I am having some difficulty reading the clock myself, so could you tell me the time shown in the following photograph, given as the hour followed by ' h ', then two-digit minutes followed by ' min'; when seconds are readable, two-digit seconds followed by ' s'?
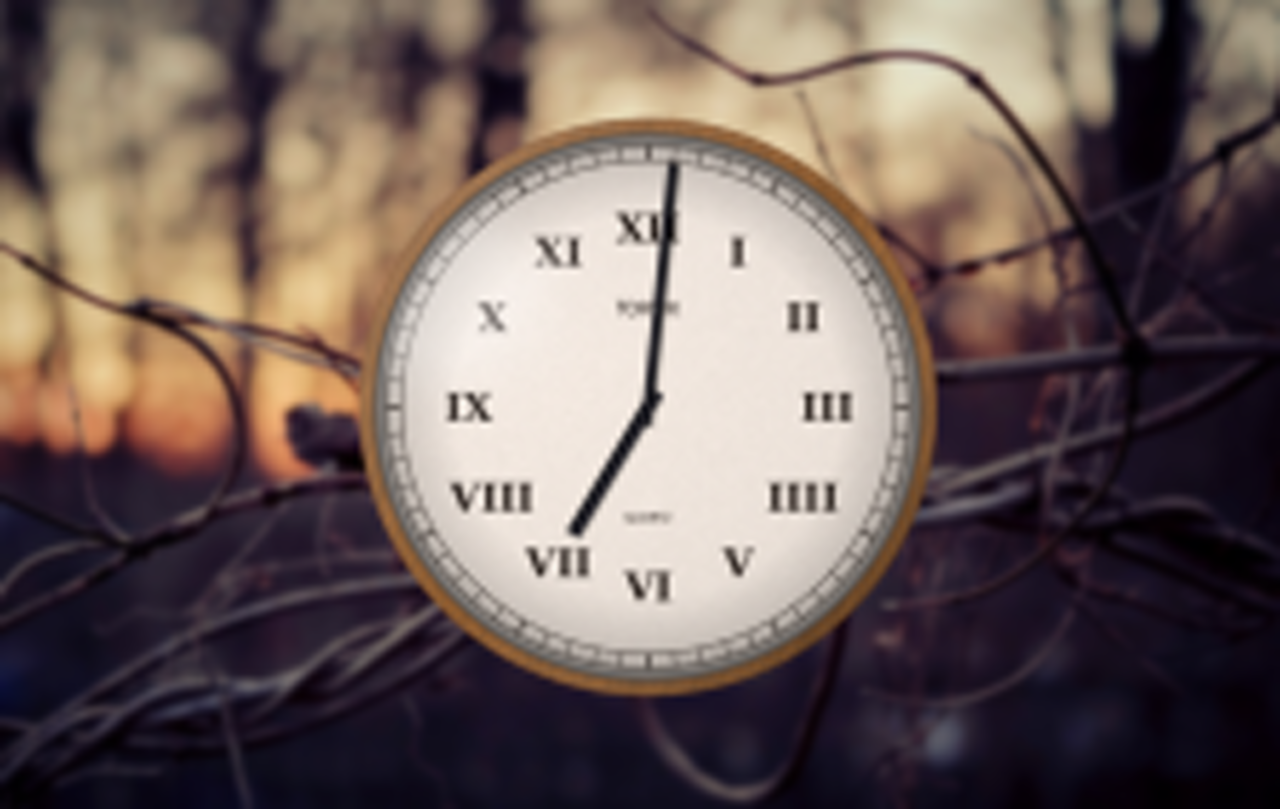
7 h 01 min
